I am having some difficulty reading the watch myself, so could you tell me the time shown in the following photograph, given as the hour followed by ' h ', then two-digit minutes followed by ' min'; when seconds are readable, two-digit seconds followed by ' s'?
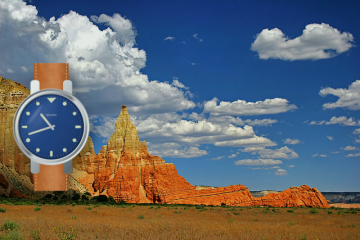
10 h 42 min
